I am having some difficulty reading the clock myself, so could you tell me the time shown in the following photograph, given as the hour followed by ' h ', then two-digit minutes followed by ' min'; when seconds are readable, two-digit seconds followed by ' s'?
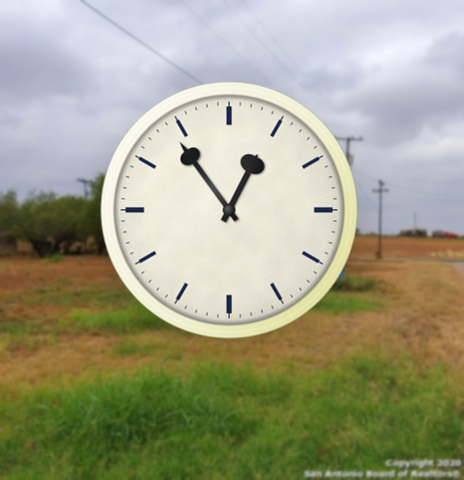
12 h 54 min
